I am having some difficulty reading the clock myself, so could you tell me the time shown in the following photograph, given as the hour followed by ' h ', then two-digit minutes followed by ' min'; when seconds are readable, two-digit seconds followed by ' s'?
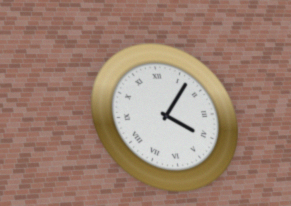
4 h 07 min
